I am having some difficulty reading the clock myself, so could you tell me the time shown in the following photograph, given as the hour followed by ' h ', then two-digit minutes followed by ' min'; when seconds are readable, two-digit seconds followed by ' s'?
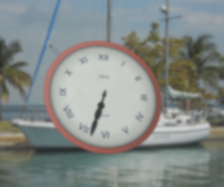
6 h 33 min
